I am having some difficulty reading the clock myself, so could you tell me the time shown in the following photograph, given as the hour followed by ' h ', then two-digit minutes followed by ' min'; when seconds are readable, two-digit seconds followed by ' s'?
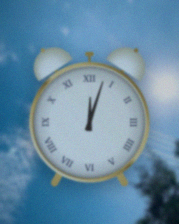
12 h 03 min
